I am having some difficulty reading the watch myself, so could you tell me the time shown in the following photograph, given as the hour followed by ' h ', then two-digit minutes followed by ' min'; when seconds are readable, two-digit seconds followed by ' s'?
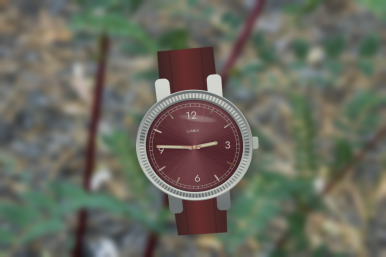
2 h 46 min
